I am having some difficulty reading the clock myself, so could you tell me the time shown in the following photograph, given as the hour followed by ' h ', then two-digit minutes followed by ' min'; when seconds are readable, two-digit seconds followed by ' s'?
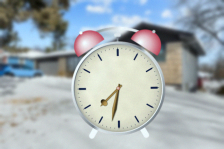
7 h 32 min
